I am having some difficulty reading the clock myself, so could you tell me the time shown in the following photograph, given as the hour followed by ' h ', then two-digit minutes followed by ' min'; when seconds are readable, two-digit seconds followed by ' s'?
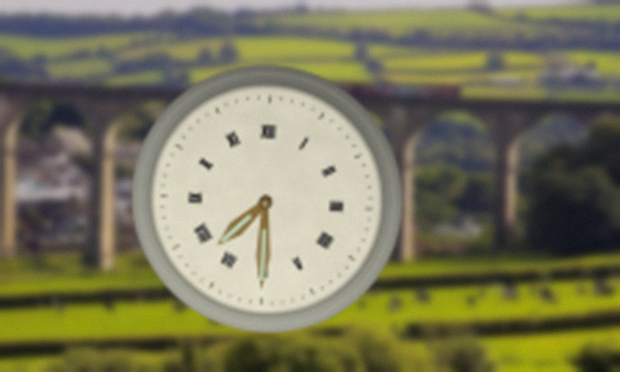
7 h 30 min
